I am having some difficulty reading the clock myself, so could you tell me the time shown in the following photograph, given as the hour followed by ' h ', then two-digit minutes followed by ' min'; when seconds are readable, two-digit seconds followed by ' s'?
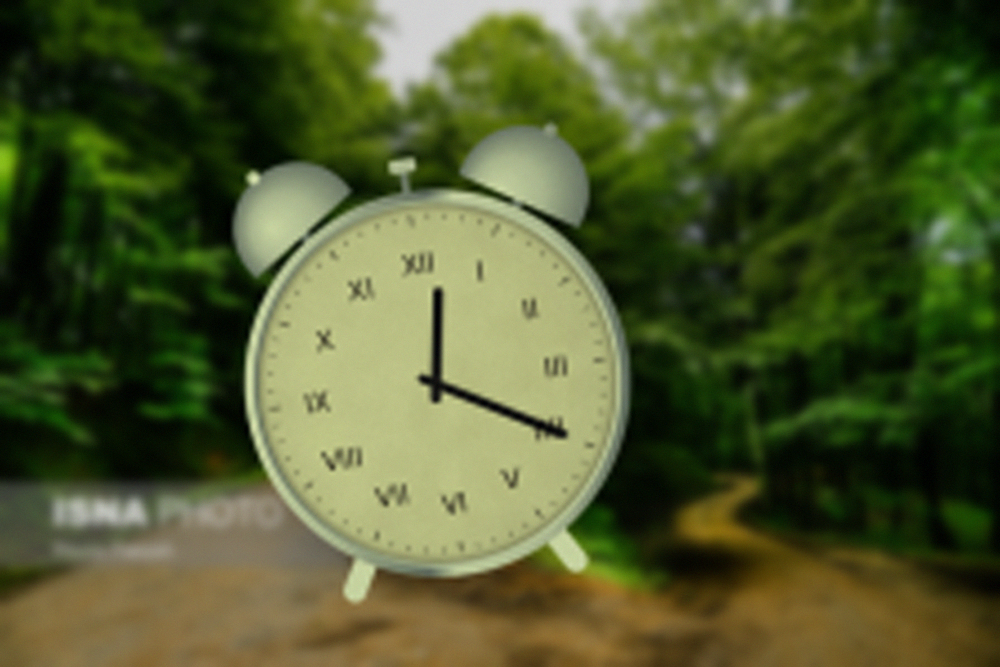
12 h 20 min
